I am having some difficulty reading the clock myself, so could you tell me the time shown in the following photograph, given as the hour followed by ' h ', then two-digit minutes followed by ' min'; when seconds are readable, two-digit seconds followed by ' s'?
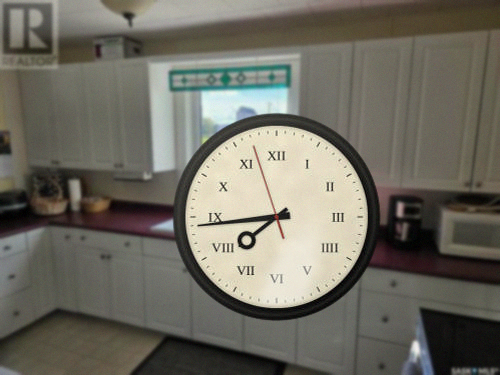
7 h 43 min 57 s
